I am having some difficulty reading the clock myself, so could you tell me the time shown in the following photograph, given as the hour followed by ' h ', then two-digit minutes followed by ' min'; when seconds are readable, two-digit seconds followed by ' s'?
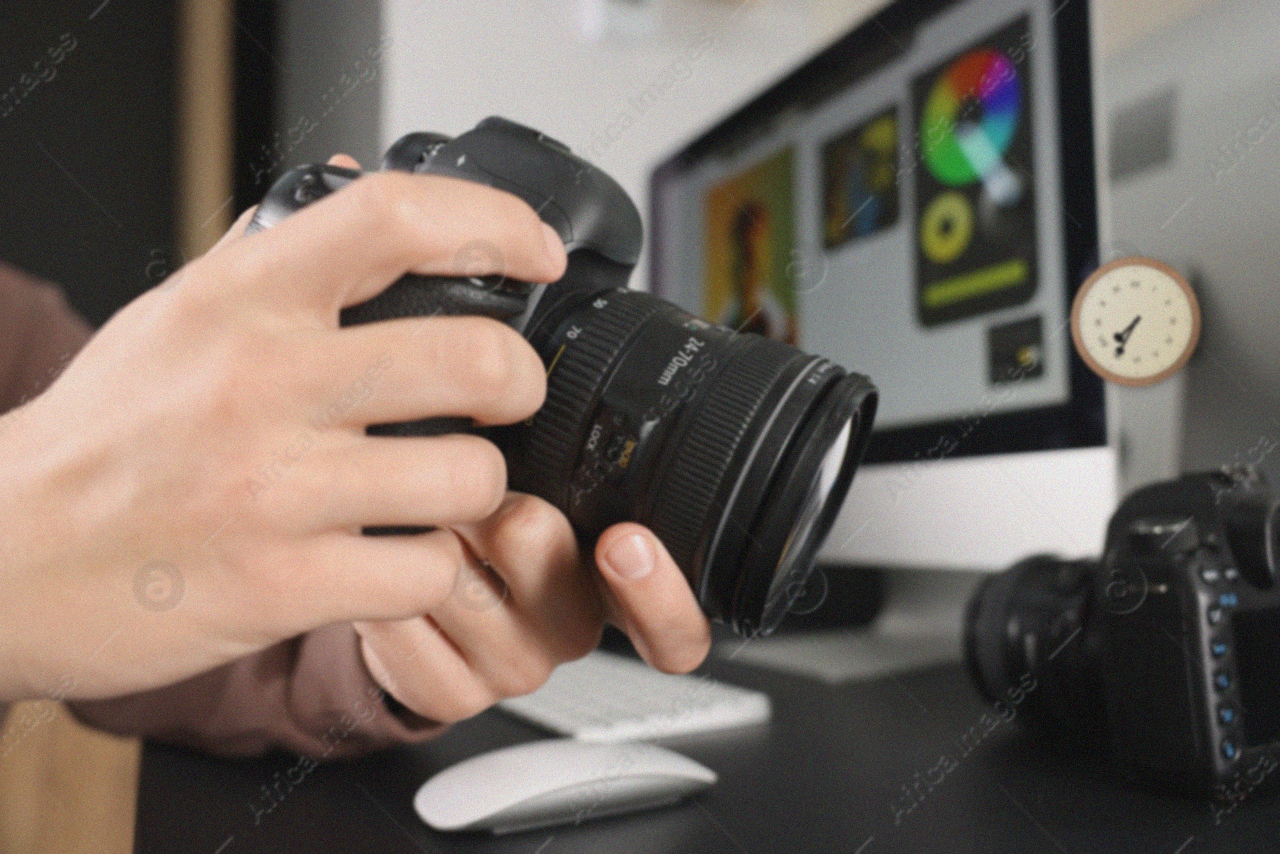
7 h 35 min
